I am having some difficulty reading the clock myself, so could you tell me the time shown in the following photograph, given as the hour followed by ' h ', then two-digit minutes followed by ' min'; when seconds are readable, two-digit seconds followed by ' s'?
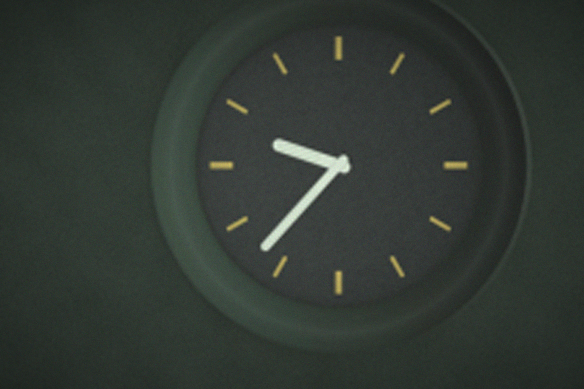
9 h 37 min
